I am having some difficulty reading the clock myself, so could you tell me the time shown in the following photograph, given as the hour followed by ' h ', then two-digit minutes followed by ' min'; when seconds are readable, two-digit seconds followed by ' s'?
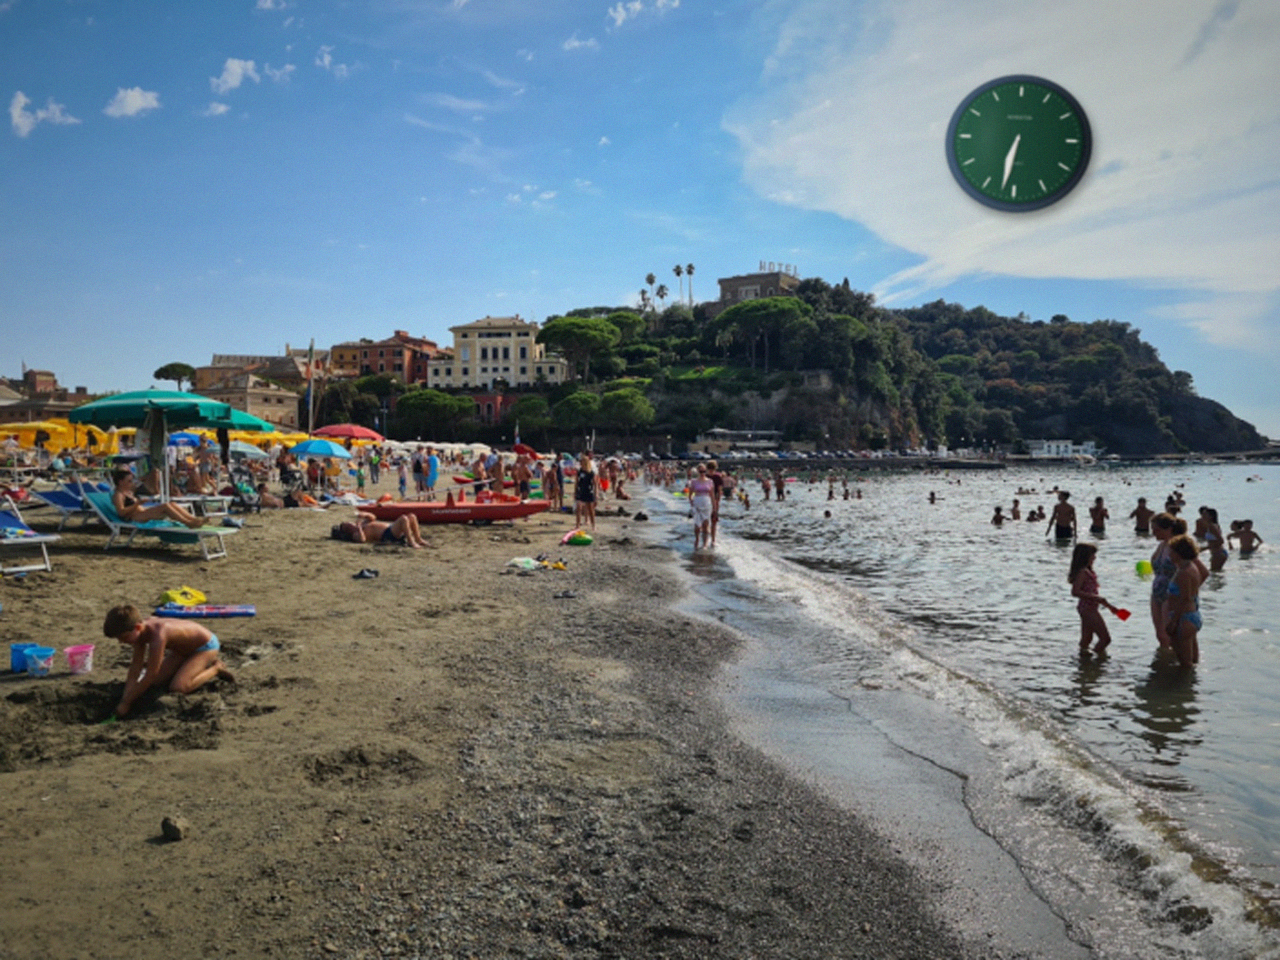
6 h 32 min
